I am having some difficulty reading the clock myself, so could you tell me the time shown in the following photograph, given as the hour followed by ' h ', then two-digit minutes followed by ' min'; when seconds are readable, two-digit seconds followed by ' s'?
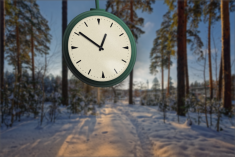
12 h 51 min
